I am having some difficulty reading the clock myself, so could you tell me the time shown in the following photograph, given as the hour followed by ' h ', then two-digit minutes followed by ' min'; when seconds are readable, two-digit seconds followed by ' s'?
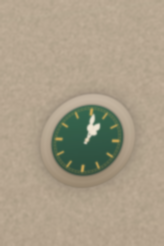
1 h 01 min
